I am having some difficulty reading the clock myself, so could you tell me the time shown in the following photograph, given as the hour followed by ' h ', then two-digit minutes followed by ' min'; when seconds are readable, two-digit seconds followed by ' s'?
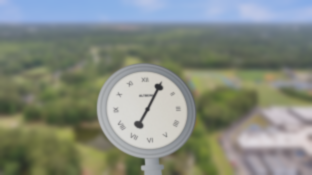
7 h 05 min
